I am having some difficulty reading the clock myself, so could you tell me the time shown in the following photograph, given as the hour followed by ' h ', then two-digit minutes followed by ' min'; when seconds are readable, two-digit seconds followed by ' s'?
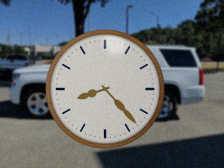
8 h 23 min
